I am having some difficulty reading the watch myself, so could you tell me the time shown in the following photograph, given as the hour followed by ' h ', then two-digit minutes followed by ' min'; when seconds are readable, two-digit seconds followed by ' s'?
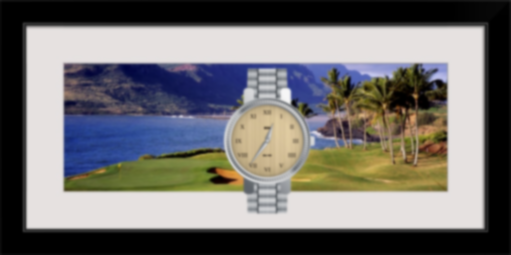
12 h 36 min
